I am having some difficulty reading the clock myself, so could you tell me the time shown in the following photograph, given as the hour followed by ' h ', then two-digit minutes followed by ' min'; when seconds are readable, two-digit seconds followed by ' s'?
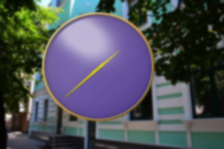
1 h 38 min
